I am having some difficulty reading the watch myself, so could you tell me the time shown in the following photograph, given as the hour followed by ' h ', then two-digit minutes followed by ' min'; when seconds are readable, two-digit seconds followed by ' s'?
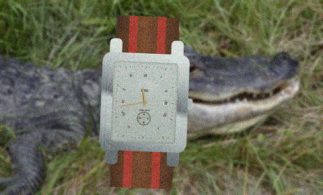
11 h 43 min
